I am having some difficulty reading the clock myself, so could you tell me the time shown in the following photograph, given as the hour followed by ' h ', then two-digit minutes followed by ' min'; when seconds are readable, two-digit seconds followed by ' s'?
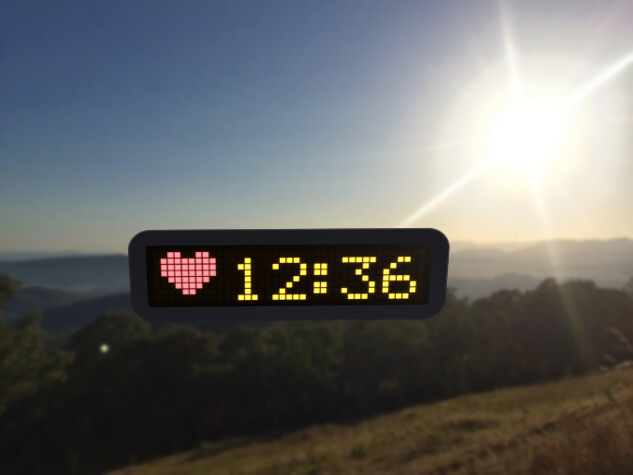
12 h 36 min
